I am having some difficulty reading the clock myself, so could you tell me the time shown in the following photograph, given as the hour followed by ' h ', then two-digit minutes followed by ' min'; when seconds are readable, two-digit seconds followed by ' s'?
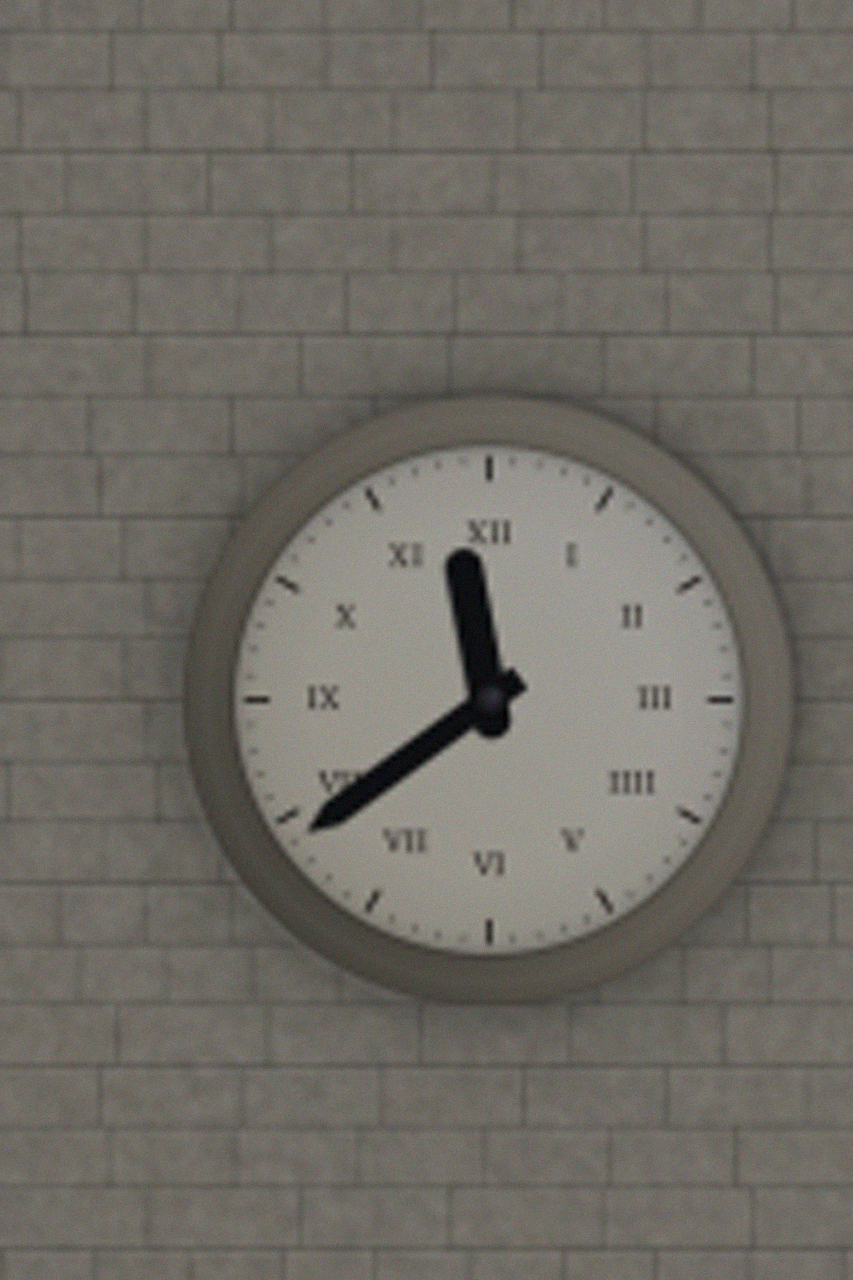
11 h 39 min
